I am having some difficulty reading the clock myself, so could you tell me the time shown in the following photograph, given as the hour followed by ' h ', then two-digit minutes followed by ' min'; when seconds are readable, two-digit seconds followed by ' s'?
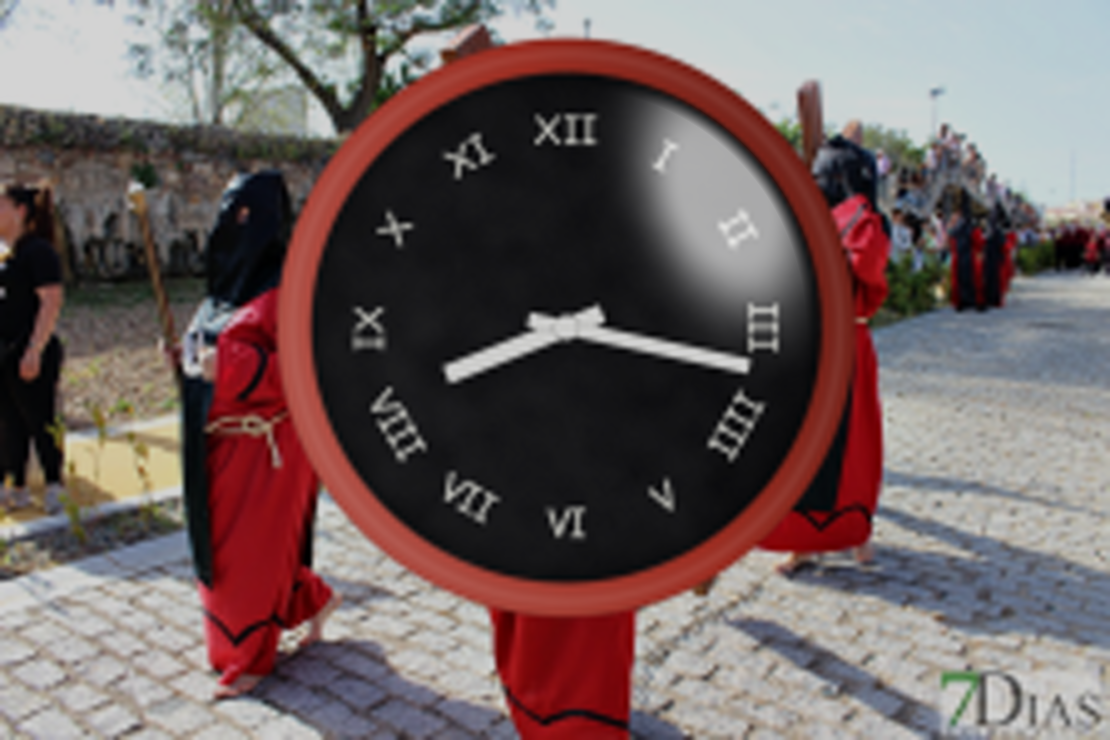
8 h 17 min
